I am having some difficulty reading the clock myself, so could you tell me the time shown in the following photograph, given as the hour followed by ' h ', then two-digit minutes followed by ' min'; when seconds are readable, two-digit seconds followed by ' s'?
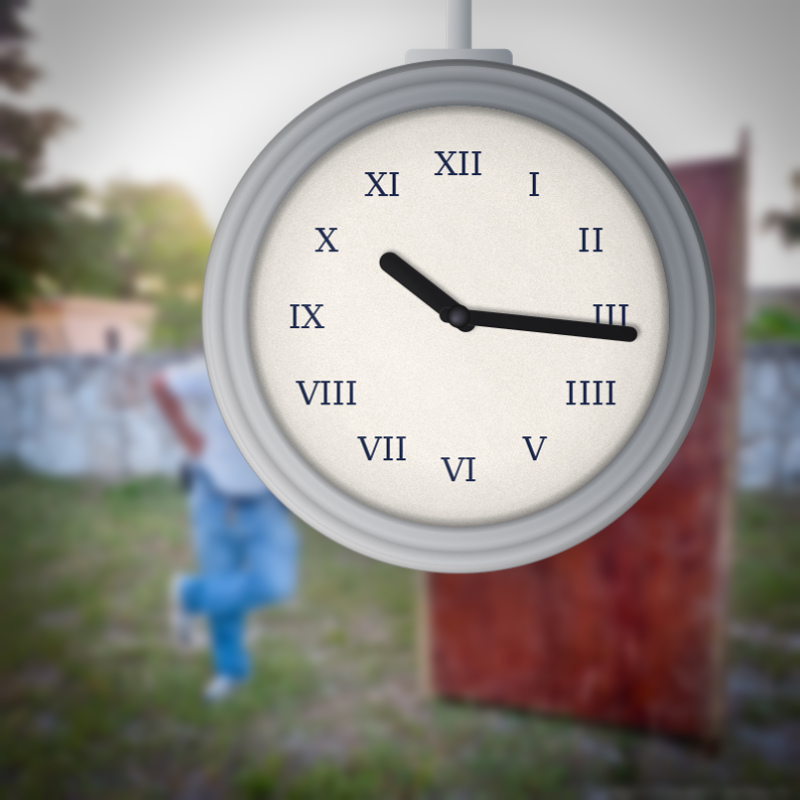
10 h 16 min
